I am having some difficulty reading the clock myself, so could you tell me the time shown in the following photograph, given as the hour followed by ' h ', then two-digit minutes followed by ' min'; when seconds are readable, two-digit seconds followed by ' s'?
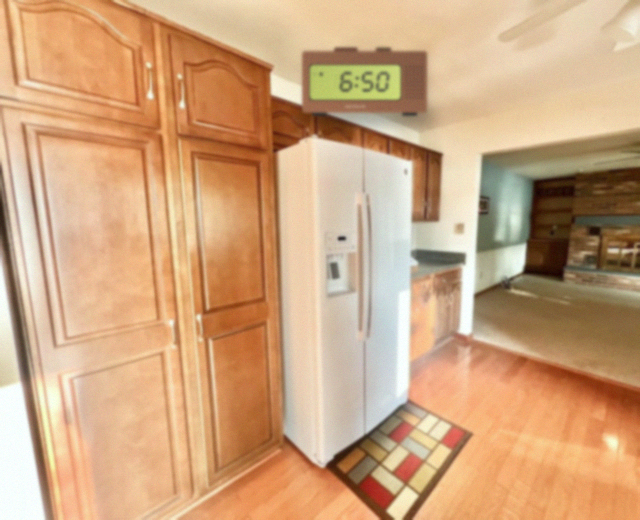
6 h 50 min
